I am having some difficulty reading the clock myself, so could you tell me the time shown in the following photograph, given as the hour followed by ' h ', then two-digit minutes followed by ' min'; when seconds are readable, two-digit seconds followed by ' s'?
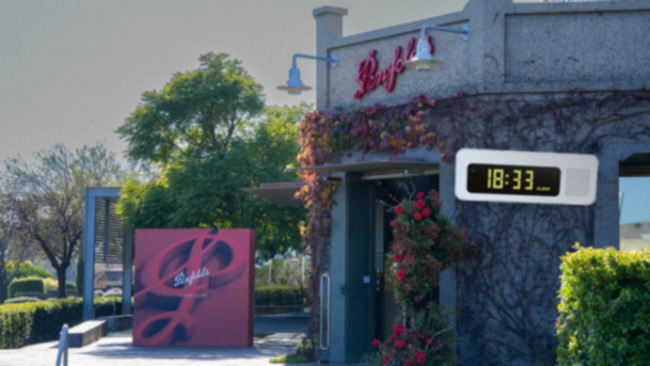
18 h 33 min
